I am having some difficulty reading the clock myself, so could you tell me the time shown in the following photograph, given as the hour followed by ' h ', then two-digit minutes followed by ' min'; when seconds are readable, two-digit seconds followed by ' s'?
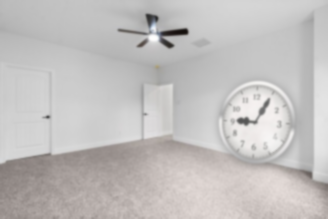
9 h 05 min
